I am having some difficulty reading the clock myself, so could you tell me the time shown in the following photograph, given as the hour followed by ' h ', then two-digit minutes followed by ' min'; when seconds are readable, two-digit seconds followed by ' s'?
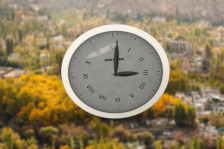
3 h 01 min
